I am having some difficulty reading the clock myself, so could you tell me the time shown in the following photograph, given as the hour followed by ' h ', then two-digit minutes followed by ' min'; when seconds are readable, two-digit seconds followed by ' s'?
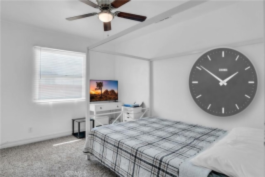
1 h 51 min
